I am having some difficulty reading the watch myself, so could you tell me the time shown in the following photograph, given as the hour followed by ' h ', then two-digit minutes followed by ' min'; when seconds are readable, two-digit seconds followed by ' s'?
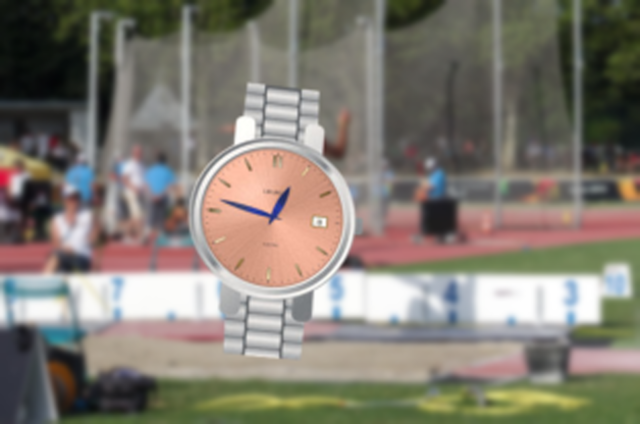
12 h 47 min
